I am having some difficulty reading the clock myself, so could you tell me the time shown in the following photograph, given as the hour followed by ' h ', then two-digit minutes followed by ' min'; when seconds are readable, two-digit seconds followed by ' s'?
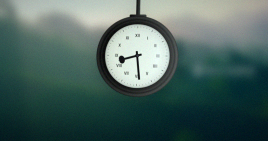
8 h 29 min
